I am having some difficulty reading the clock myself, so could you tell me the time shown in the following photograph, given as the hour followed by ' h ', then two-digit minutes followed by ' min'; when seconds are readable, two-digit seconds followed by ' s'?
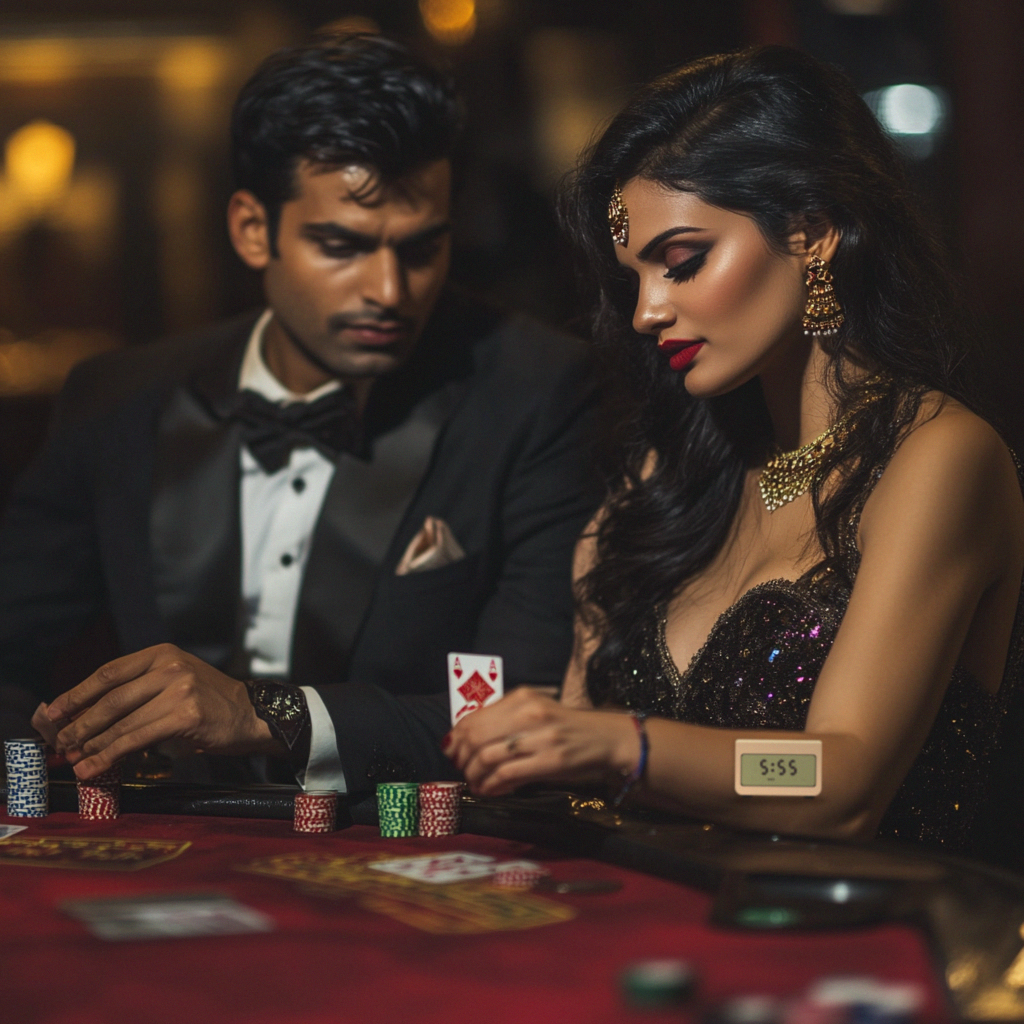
5 h 55 min
